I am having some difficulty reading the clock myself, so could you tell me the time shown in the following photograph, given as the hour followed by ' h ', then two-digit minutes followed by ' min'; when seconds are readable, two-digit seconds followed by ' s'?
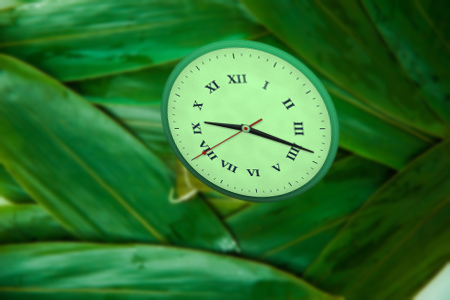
9 h 18 min 40 s
